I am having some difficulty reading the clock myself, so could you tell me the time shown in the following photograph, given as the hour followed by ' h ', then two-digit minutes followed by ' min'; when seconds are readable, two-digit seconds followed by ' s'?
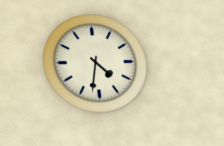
4 h 32 min
